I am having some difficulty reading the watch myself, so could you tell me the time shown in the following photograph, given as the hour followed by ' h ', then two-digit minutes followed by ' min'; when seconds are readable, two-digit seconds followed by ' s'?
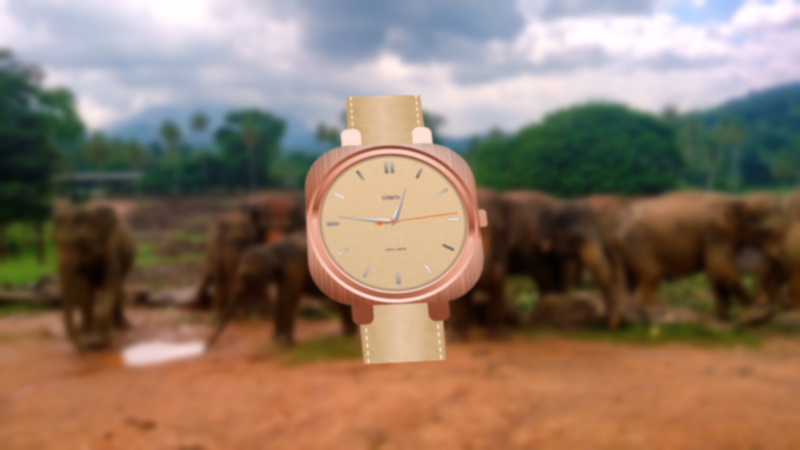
12 h 46 min 14 s
